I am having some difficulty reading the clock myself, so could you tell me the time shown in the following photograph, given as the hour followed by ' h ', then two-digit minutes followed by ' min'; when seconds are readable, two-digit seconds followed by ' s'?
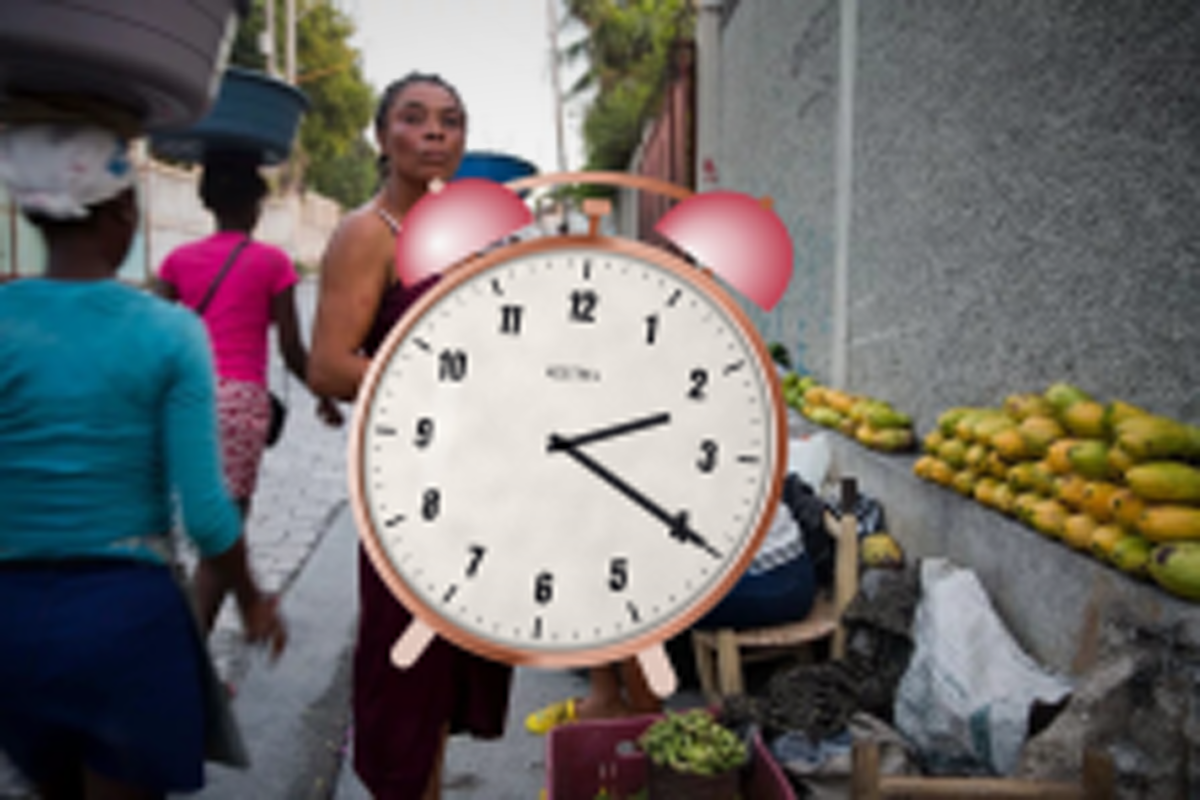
2 h 20 min
